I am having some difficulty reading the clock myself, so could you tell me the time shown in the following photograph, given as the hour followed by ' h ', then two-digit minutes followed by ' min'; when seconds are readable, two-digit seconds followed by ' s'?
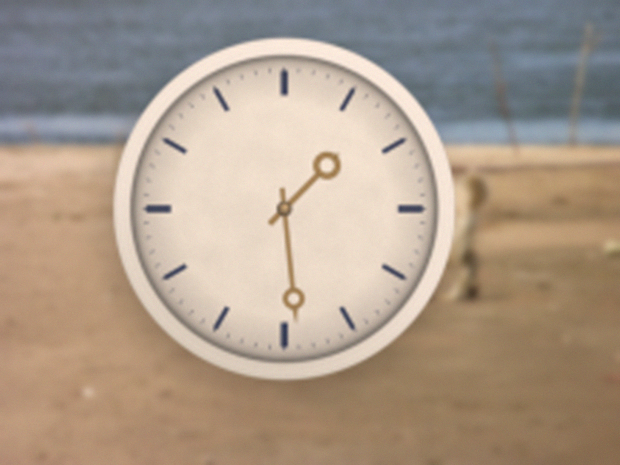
1 h 29 min
